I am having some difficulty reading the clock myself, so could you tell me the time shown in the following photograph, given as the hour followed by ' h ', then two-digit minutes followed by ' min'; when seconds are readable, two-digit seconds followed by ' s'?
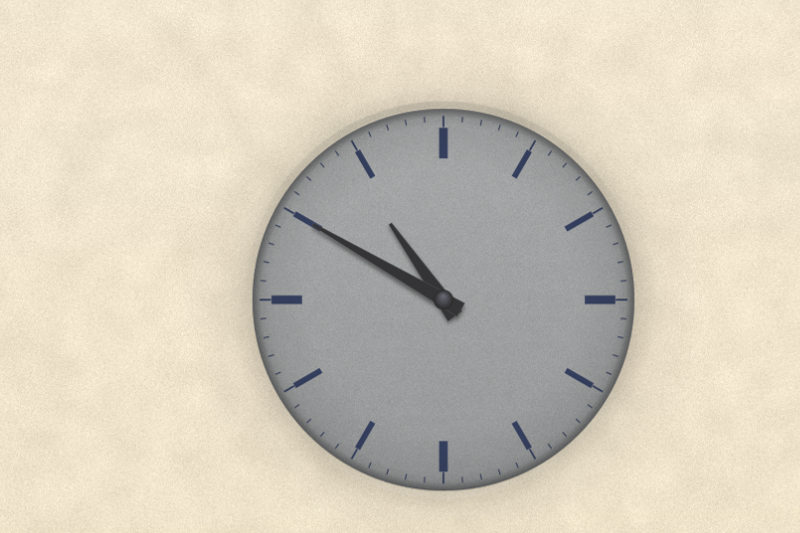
10 h 50 min
